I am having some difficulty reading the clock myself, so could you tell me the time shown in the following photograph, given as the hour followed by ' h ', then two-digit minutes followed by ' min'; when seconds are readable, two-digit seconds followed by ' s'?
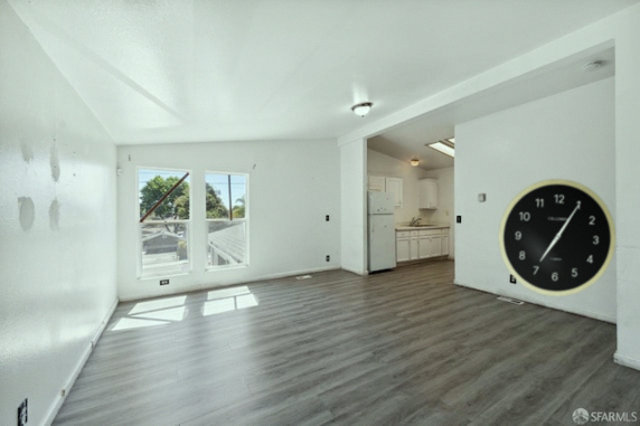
7 h 05 min
